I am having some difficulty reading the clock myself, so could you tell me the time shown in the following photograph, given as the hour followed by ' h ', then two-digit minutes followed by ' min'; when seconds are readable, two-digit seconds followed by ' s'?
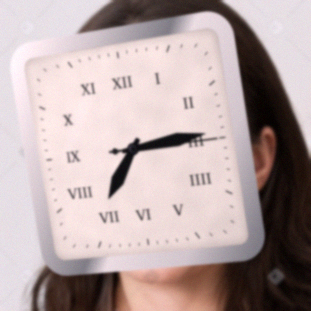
7 h 14 min 15 s
